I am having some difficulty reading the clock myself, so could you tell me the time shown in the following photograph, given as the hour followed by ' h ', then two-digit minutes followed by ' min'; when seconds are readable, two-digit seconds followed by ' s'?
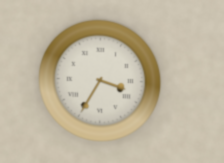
3 h 35 min
